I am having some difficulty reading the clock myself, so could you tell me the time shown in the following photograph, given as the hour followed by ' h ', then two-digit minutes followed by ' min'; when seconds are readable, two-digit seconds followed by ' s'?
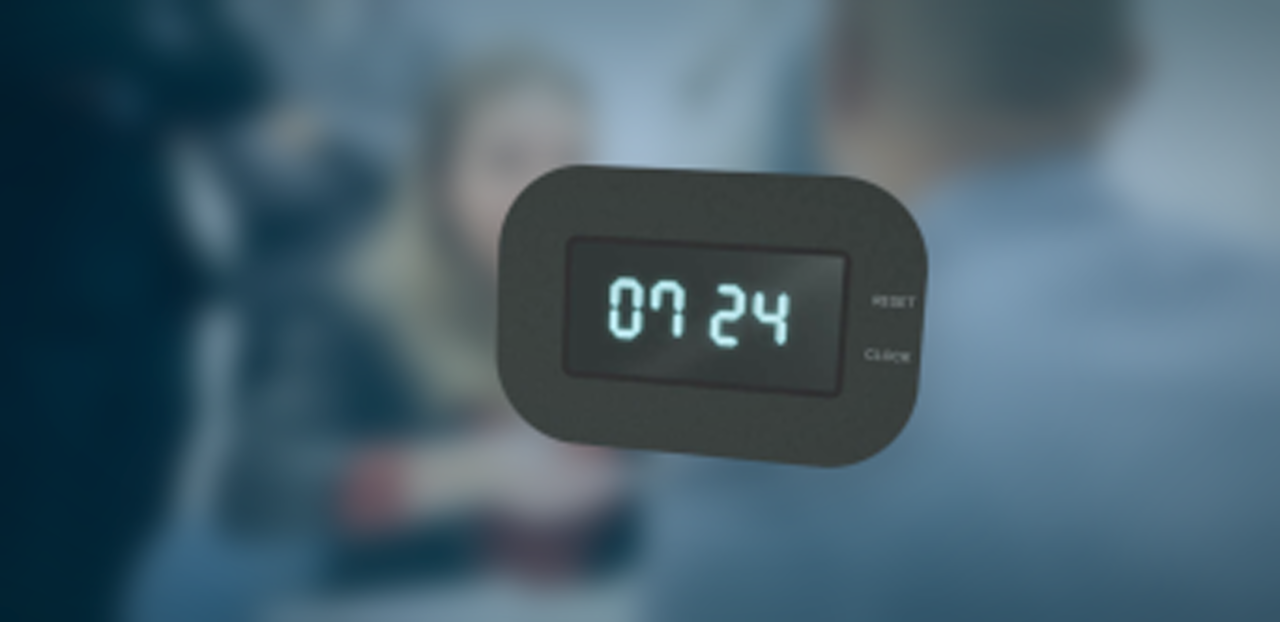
7 h 24 min
